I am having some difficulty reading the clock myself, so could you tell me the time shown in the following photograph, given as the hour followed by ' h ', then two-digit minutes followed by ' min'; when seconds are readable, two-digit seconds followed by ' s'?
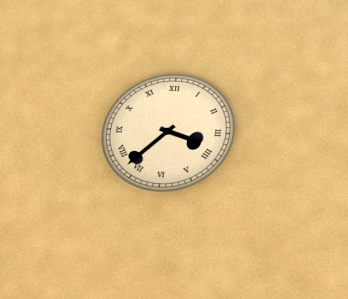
3 h 37 min
